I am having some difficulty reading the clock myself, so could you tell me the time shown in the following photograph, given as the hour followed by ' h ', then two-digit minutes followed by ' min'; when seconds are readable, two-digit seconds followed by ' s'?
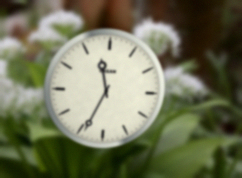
11 h 34 min
